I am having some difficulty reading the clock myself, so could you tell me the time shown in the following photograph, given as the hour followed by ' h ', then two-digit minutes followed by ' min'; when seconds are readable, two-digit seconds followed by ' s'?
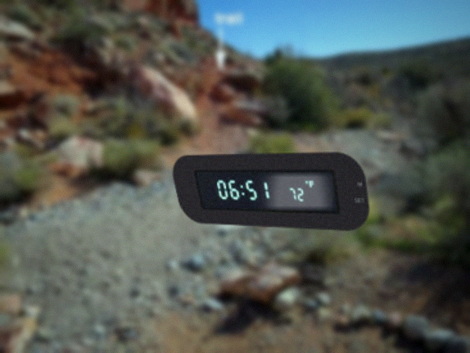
6 h 51 min
